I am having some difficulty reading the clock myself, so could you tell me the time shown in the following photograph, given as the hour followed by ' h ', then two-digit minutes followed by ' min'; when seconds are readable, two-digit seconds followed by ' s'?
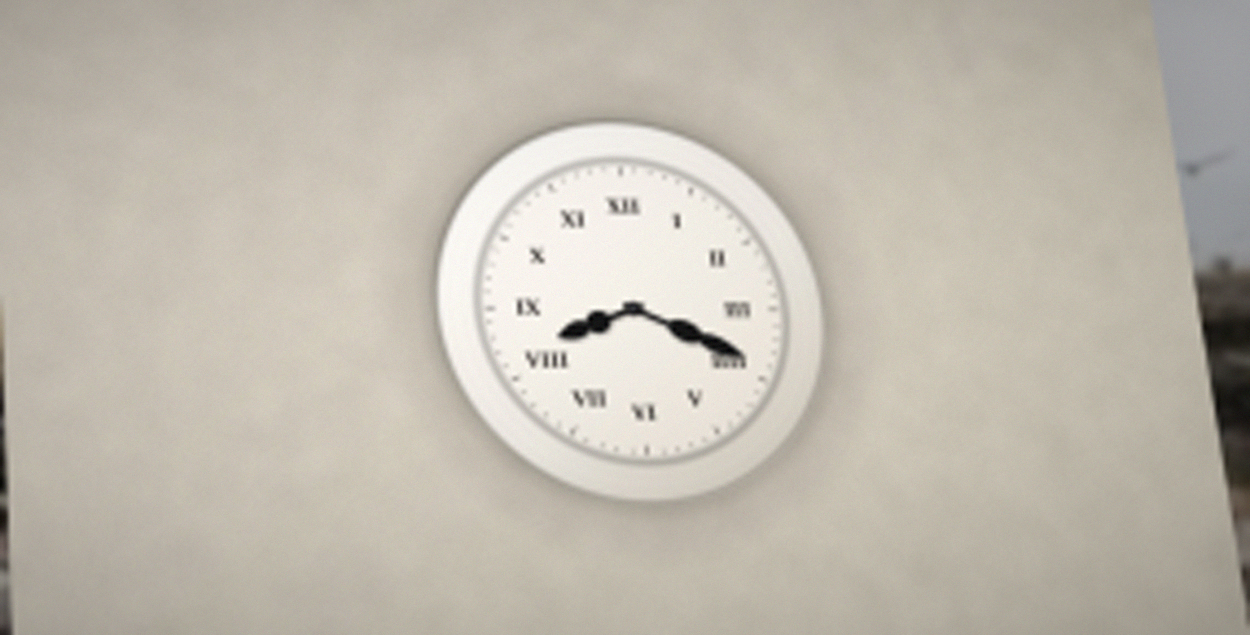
8 h 19 min
